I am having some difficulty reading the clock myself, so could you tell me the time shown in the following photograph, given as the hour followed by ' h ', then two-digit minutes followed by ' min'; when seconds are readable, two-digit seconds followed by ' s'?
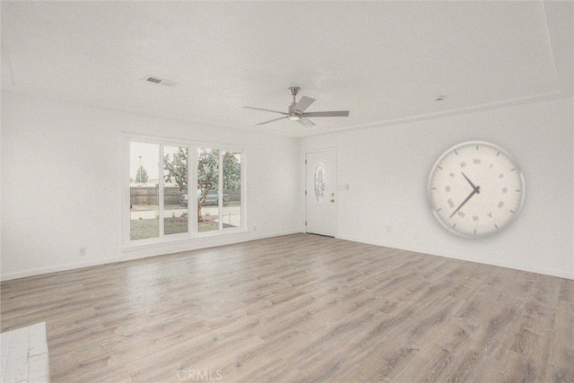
10 h 37 min
